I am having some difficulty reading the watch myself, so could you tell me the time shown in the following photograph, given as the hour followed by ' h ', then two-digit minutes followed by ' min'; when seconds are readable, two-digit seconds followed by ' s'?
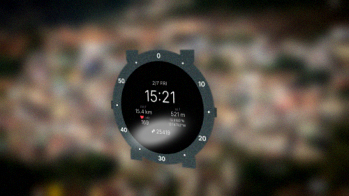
15 h 21 min
